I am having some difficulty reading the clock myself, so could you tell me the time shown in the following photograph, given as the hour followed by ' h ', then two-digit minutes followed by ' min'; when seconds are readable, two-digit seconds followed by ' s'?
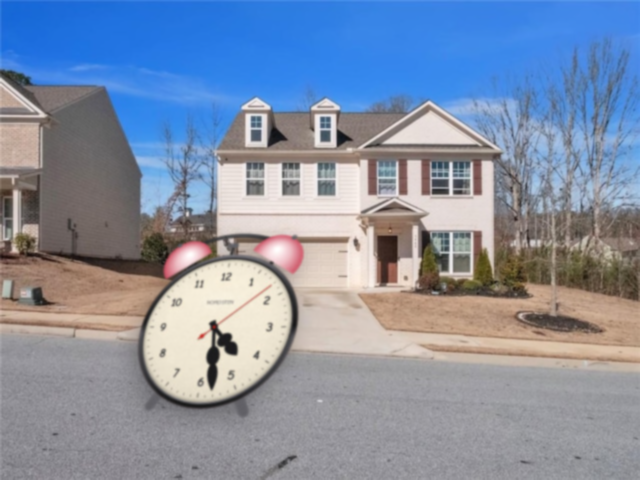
4 h 28 min 08 s
